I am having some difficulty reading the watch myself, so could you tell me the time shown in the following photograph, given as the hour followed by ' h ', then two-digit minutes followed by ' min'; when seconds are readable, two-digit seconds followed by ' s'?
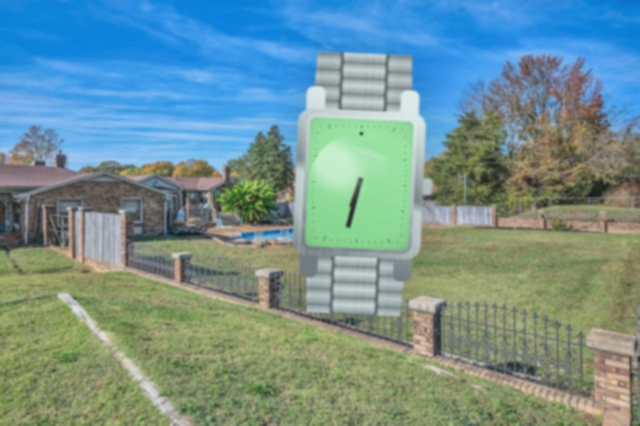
6 h 32 min
